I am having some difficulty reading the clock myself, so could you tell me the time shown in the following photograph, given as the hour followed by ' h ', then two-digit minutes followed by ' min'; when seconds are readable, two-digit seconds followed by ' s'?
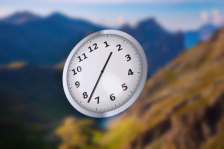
1 h 38 min
